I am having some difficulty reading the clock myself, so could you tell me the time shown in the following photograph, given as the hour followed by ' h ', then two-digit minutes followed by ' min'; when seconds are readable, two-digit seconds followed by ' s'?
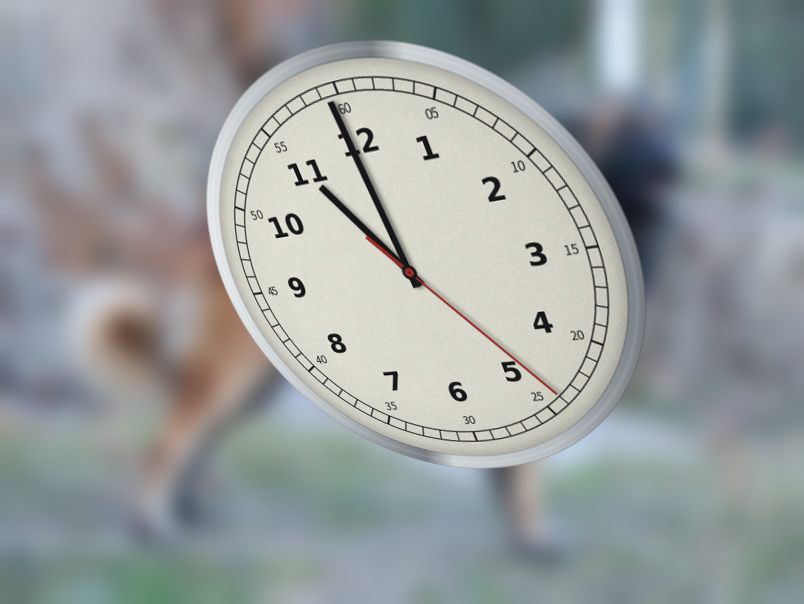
10 h 59 min 24 s
